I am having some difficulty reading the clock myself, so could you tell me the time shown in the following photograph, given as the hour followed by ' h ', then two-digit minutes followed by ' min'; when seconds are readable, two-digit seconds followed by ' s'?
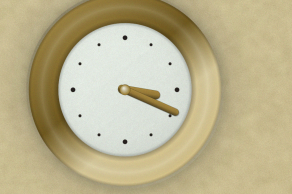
3 h 19 min
